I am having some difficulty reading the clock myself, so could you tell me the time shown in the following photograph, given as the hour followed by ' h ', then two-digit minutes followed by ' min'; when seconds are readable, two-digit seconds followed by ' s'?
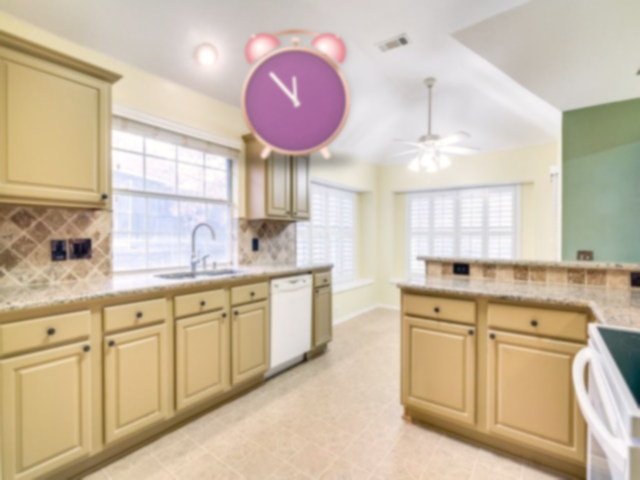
11 h 53 min
